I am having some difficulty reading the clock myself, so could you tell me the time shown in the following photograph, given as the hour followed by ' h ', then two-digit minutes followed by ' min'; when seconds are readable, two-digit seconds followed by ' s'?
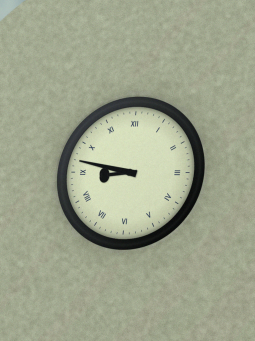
8 h 47 min
